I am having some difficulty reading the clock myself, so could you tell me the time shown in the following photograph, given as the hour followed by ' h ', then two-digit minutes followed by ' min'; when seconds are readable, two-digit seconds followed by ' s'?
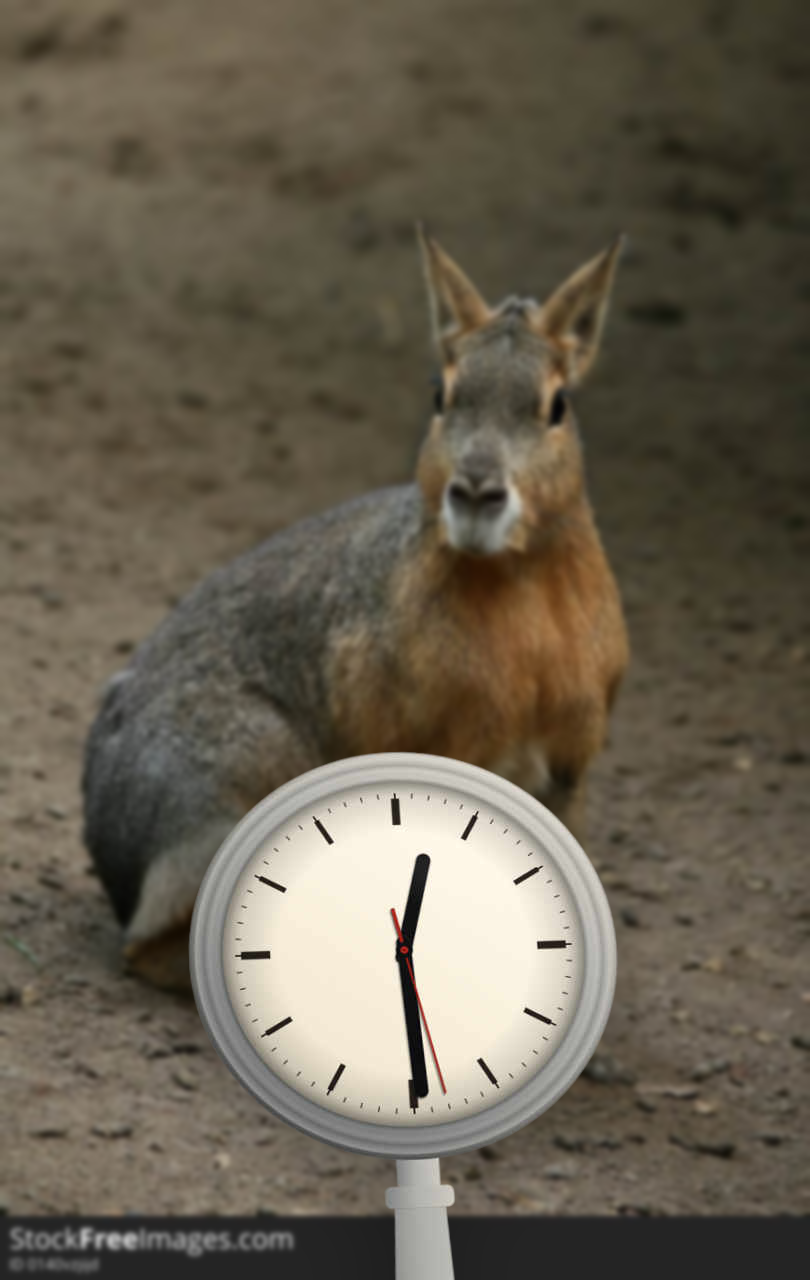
12 h 29 min 28 s
